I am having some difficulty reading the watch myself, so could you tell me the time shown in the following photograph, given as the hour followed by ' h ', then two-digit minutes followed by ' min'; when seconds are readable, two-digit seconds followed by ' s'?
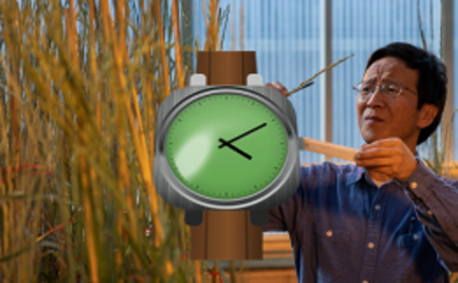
4 h 10 min
